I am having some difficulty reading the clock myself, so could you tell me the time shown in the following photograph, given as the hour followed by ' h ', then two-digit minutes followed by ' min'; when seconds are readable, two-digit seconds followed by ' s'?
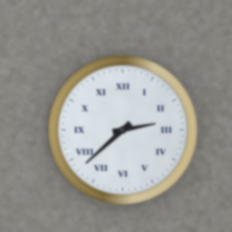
2 h 38 min
